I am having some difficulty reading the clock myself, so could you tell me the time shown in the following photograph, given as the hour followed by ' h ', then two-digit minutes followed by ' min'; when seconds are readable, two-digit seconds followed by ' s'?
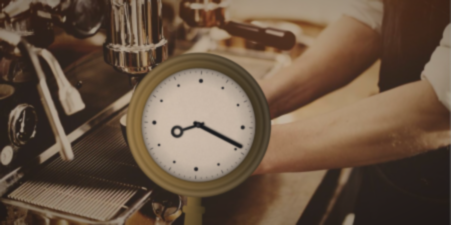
8 h 19 min
